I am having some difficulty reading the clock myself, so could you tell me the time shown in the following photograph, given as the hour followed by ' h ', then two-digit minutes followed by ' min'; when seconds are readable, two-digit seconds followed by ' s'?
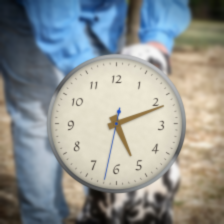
5 h 11 min 32 s
